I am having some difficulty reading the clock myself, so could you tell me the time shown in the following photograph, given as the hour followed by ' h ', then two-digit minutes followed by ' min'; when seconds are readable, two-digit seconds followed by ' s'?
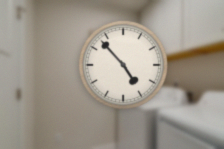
4 h 53 min
